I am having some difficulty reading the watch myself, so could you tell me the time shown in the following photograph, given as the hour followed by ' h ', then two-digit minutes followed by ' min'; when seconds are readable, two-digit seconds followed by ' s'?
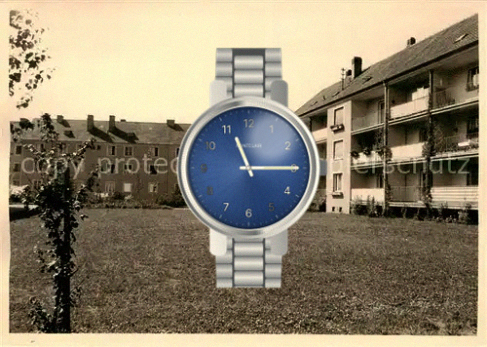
11 h 15 min
